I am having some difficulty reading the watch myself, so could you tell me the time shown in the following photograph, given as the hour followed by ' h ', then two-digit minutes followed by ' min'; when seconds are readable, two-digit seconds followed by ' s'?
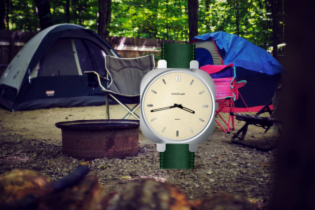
3 h 43 min
